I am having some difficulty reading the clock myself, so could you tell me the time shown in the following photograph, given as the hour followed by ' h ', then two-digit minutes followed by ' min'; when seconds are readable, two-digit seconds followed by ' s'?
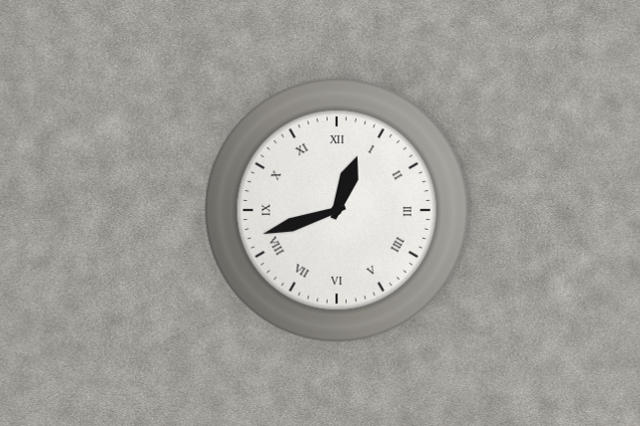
12 h 42 min
